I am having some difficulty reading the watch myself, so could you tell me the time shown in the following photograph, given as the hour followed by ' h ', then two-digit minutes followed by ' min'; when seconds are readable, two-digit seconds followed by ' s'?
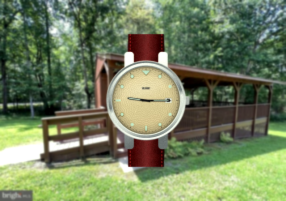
9 h 15 min
